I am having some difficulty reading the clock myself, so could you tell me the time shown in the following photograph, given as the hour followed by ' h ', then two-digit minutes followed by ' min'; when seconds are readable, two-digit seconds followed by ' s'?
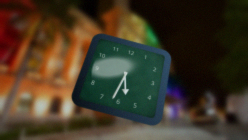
5 h 32 min
